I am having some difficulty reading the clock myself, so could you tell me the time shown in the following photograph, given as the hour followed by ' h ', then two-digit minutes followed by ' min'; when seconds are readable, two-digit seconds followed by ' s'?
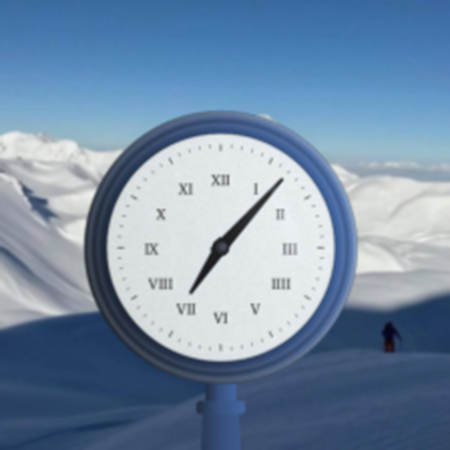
7 h 07 min
